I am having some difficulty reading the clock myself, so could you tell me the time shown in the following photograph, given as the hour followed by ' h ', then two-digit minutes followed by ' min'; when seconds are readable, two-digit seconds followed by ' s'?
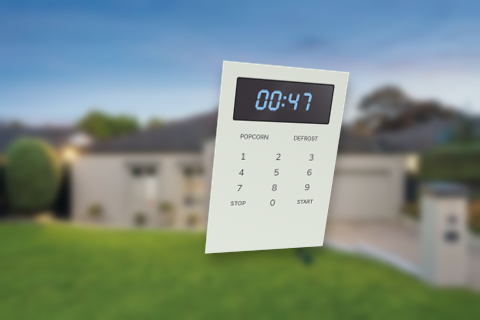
0 h 47 min
